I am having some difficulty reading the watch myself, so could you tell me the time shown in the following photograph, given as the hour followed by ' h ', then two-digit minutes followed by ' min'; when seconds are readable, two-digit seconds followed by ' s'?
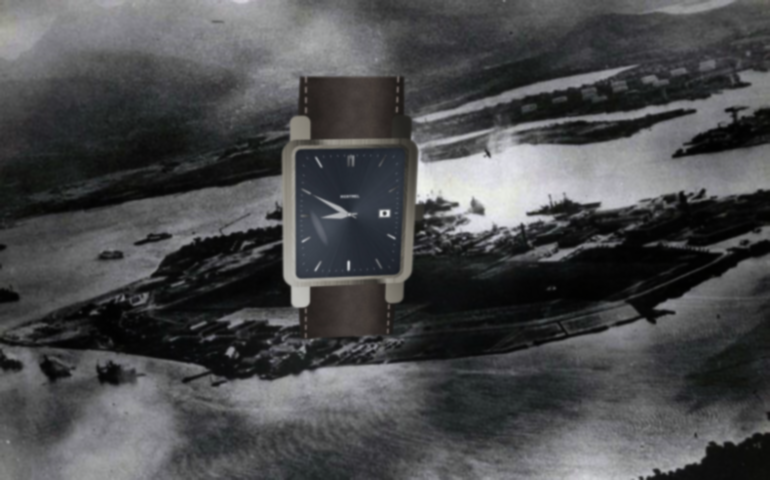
8 h 50 min
